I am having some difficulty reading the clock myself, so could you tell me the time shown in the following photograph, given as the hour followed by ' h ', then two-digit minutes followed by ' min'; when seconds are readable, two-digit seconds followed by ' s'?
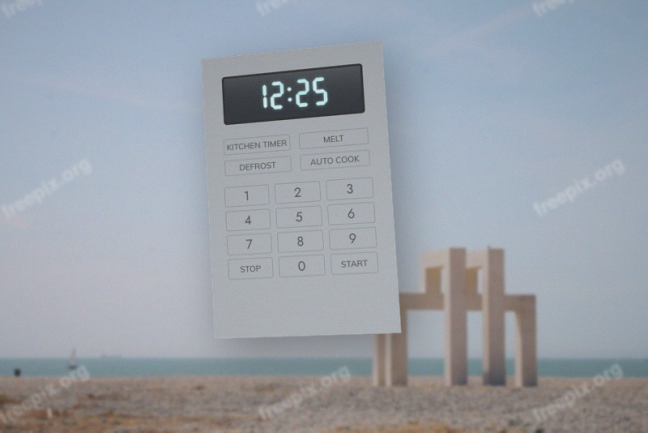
12 h 25 min
